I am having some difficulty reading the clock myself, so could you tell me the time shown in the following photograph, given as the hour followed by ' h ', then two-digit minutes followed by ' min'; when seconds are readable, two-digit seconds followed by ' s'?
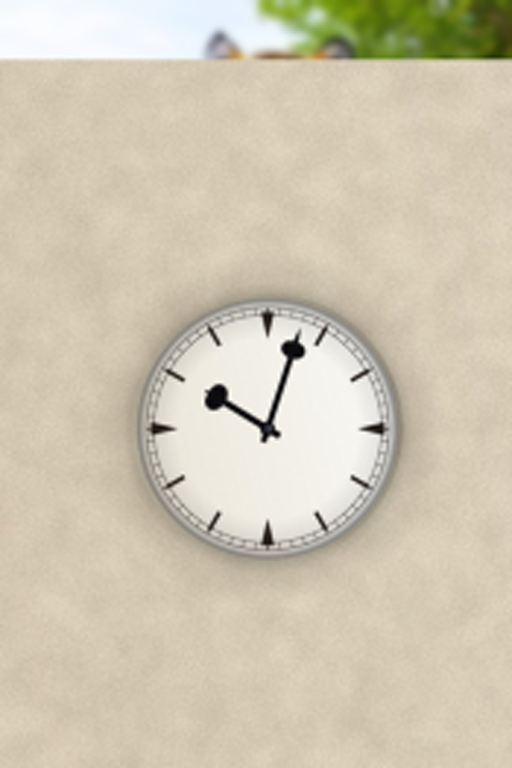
10 h 03 min
